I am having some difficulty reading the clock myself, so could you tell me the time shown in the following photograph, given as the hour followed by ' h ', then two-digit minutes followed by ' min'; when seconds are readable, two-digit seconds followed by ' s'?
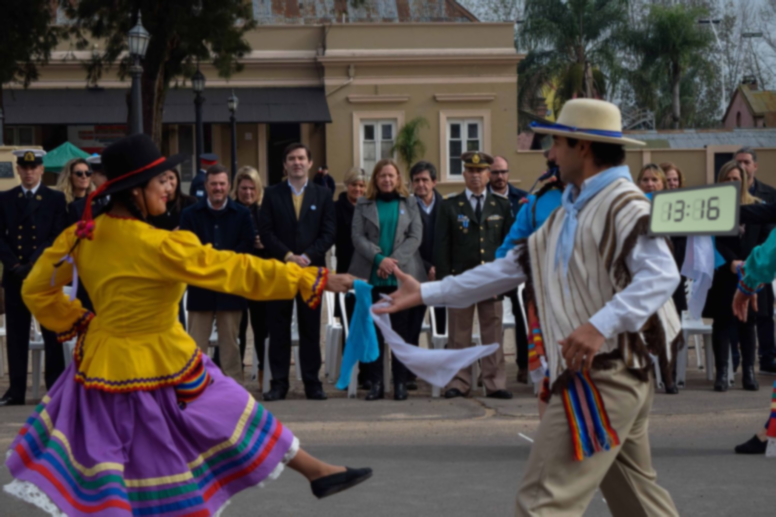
13 h 16 min
